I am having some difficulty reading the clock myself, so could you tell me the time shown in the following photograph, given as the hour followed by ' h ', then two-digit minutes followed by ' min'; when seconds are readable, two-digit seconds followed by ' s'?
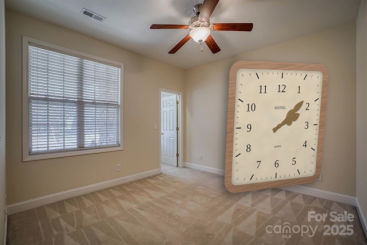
2 h 08 min
